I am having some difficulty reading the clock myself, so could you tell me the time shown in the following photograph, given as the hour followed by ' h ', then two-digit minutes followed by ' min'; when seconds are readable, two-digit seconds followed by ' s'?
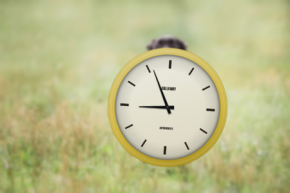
8 h 56 min
